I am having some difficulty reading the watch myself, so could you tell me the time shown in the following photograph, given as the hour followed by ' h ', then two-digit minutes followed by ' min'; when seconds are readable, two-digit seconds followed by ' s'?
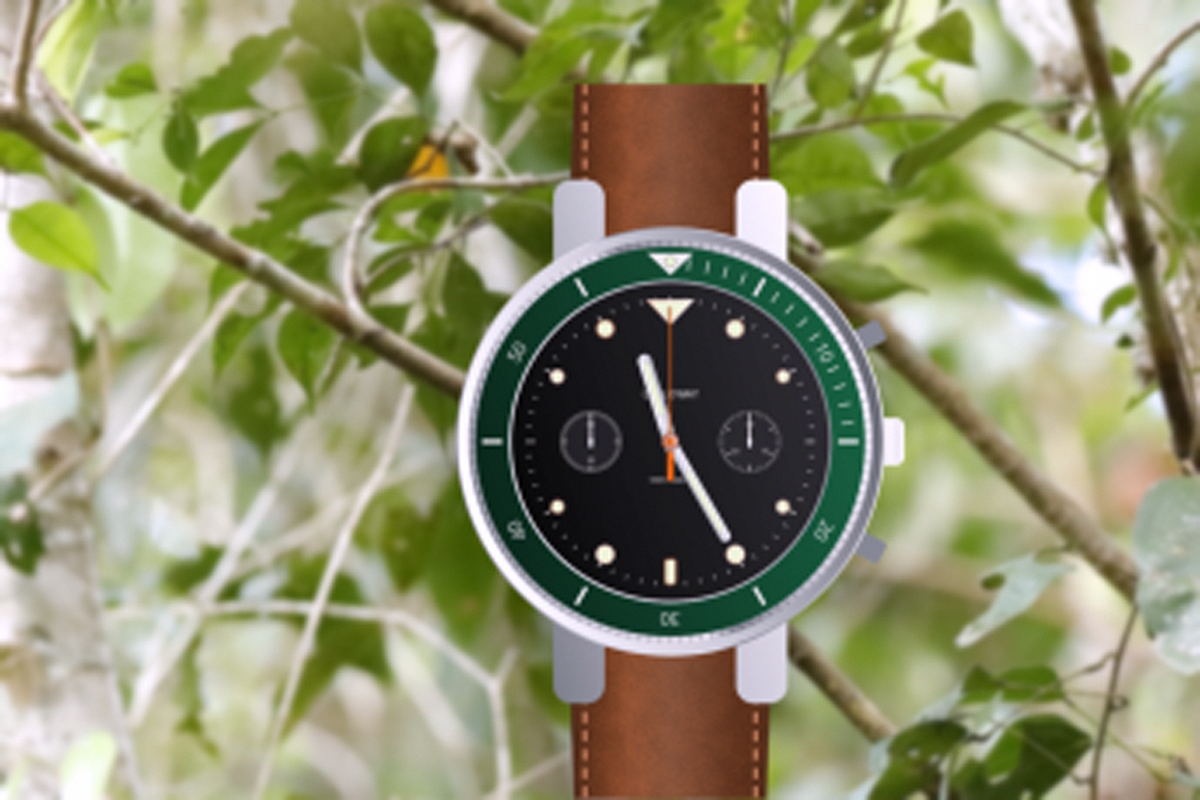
11 h 25 min
